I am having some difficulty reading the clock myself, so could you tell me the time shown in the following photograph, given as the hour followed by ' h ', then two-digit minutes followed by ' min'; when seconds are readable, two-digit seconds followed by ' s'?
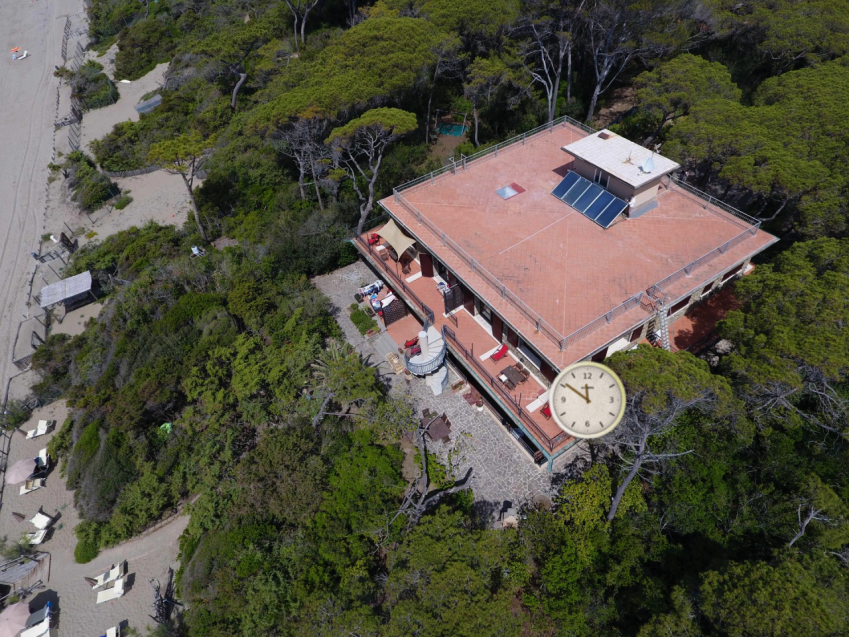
11 h 51 min
